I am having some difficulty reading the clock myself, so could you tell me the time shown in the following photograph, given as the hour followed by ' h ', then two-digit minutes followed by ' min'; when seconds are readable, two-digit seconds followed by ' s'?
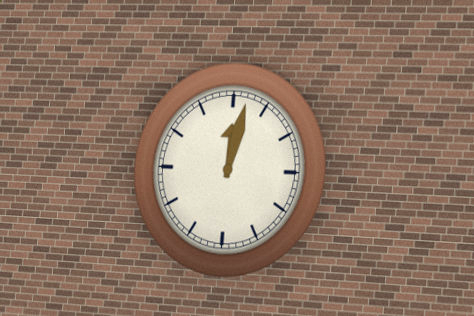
12 h 02 min
